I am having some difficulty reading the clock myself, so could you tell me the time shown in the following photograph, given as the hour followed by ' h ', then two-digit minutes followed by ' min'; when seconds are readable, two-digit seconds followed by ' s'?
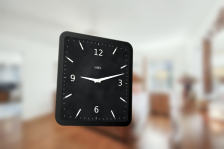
9 h 12 min
